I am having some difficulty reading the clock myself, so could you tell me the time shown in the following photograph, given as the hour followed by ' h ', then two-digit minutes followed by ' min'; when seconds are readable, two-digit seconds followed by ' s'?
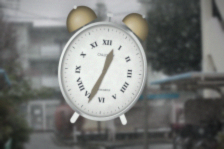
12 h 34 min
